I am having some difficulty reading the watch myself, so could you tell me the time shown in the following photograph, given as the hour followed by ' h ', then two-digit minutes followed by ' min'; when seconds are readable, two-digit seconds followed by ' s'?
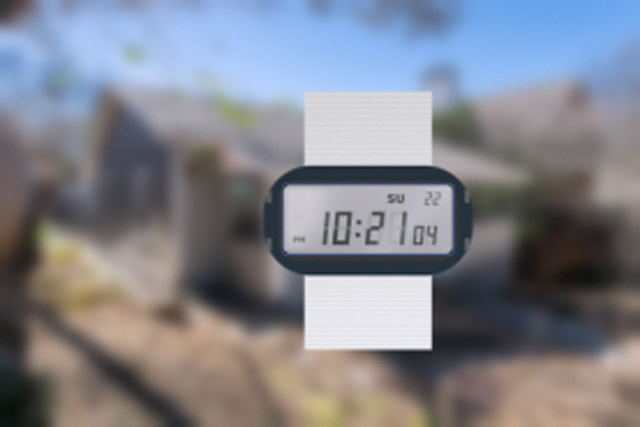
10 h 21 min 04 s
